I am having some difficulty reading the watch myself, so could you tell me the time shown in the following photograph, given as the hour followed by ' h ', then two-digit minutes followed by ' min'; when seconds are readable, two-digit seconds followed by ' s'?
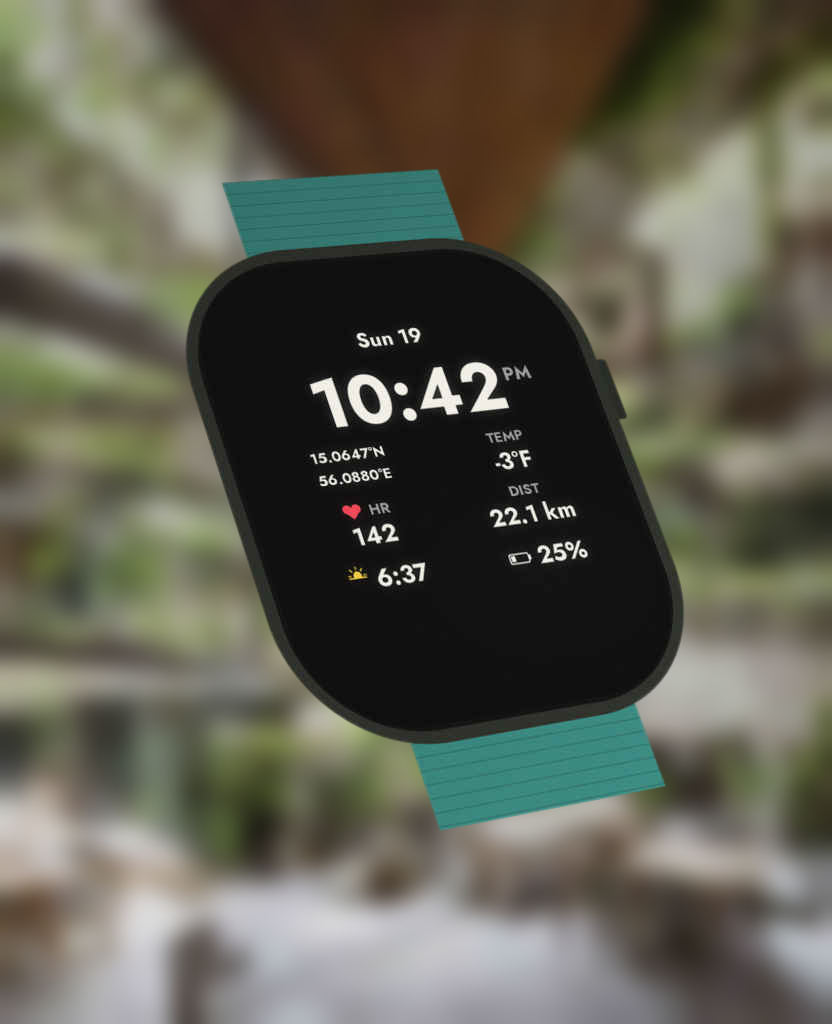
10 h 42 min
